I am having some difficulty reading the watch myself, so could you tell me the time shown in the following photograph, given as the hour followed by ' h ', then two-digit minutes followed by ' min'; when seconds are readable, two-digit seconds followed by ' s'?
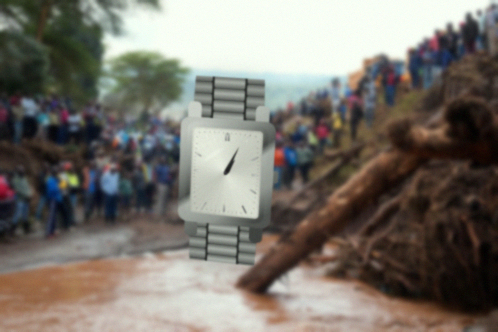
1 h 04 min
